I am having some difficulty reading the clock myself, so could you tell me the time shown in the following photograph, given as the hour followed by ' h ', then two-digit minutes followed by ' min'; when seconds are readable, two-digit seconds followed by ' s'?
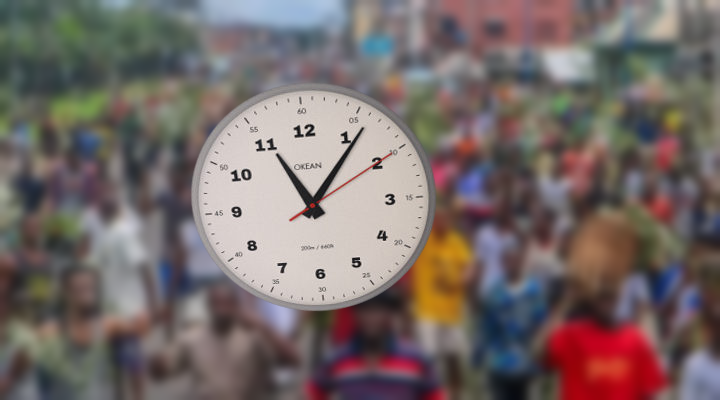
11 h 06 min 10 s
